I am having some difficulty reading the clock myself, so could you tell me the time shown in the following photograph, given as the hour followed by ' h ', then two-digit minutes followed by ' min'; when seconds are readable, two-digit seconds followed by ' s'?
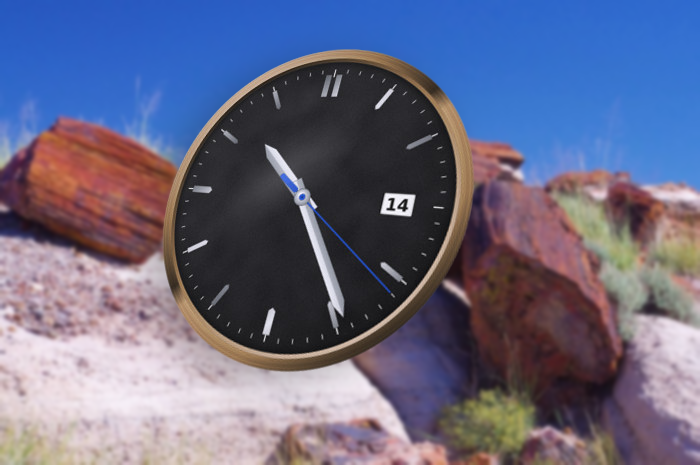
10 h 24 min 21 s
